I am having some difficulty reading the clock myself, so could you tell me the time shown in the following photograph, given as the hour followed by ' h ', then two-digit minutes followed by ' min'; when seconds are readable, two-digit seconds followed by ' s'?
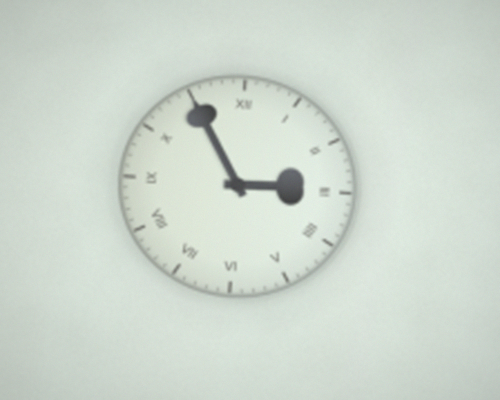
2 h 55 min
